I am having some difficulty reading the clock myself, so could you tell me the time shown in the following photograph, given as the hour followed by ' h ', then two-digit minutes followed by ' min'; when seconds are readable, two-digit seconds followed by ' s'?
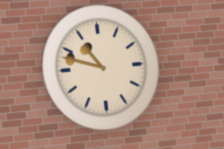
10 h 48 min
